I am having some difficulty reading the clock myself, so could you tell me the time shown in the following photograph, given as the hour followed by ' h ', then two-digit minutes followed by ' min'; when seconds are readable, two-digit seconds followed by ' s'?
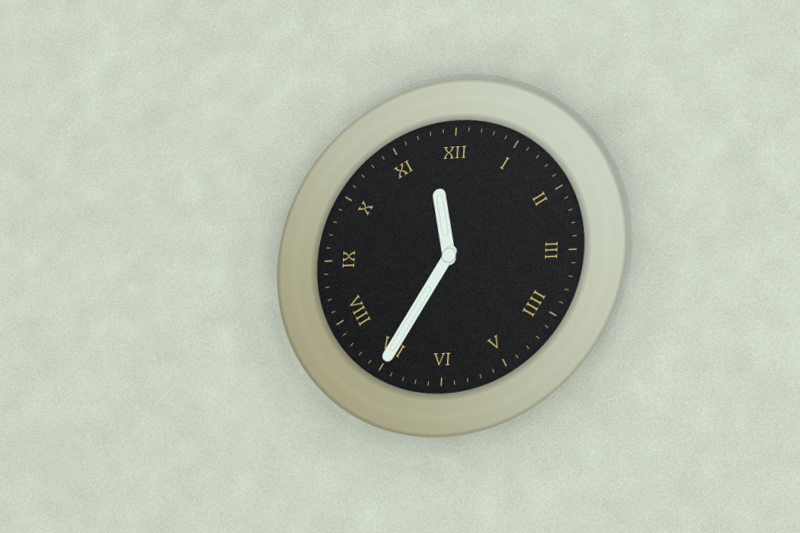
11 h 35 min
